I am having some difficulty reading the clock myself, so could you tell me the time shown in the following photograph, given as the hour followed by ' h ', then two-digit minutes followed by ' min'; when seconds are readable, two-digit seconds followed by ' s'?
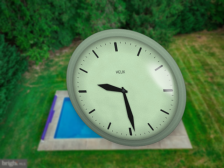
9 h 29 min
